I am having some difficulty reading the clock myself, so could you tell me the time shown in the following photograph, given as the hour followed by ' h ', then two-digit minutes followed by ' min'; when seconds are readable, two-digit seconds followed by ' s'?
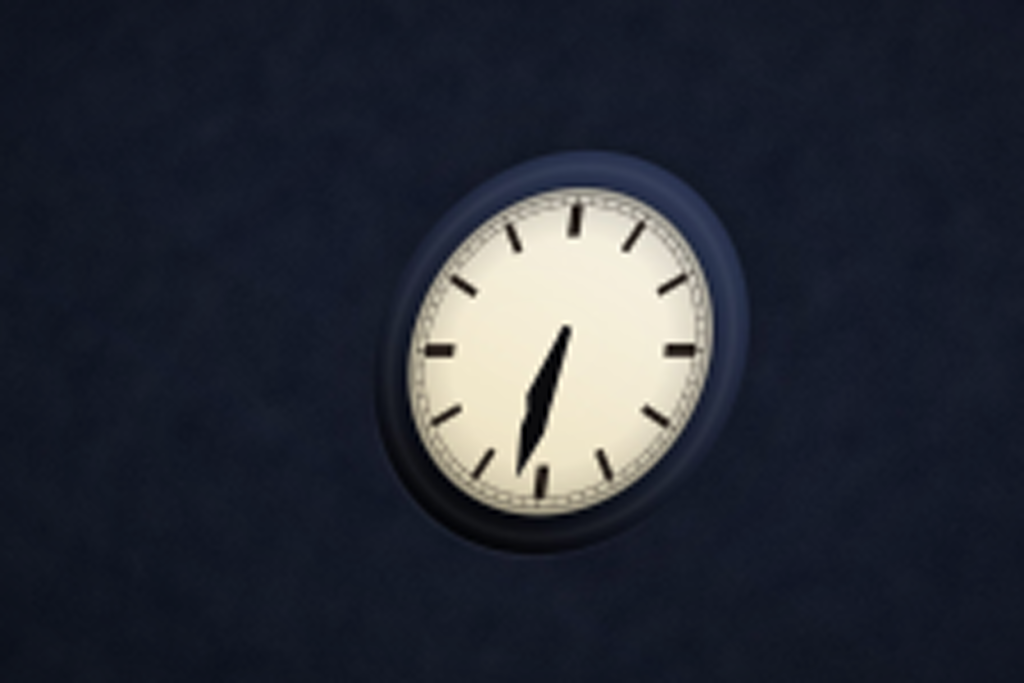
6 h 32 min
